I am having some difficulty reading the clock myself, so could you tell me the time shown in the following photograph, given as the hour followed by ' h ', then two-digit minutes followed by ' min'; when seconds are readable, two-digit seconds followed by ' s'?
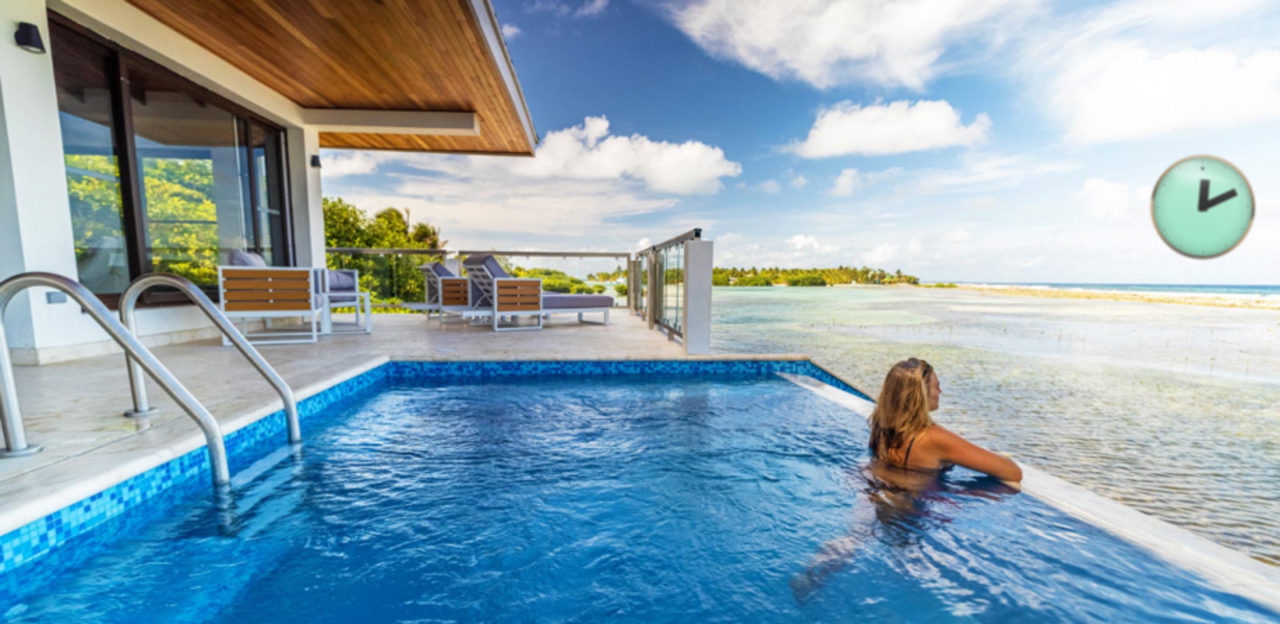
12 h 11 min
